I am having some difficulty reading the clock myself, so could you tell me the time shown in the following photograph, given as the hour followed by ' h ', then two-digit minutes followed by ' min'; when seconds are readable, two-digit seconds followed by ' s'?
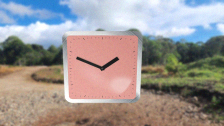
1 h 49 min
